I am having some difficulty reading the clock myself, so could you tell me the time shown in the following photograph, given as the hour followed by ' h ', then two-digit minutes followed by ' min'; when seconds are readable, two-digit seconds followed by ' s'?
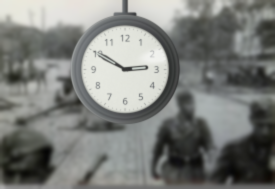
2 h 50 min
